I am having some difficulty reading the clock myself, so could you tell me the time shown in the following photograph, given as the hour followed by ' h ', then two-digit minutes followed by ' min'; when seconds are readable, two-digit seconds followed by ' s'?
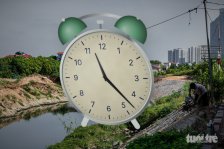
11 h 23 min
